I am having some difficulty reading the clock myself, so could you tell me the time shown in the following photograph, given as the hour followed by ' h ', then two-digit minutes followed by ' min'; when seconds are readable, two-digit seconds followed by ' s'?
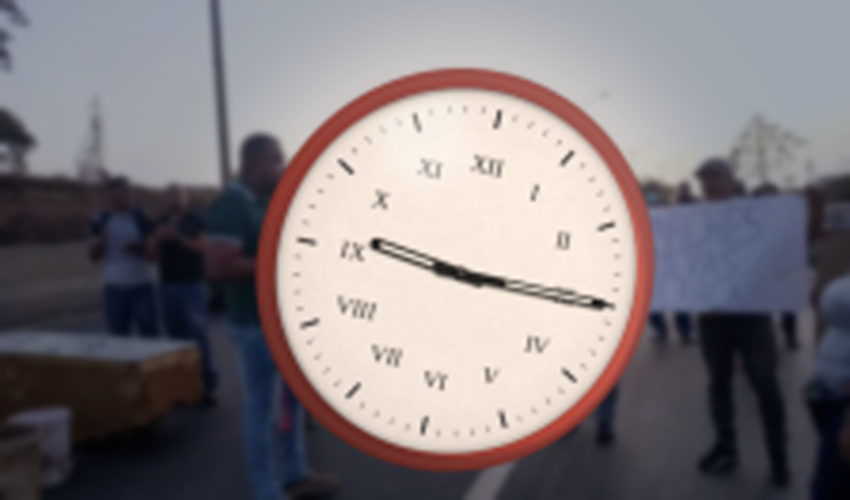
9 h 15 min
